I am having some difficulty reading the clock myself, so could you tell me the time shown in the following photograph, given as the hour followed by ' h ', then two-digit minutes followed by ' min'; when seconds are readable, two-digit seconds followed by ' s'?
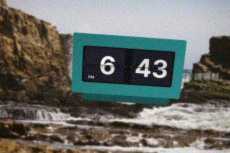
6 h 43 min
